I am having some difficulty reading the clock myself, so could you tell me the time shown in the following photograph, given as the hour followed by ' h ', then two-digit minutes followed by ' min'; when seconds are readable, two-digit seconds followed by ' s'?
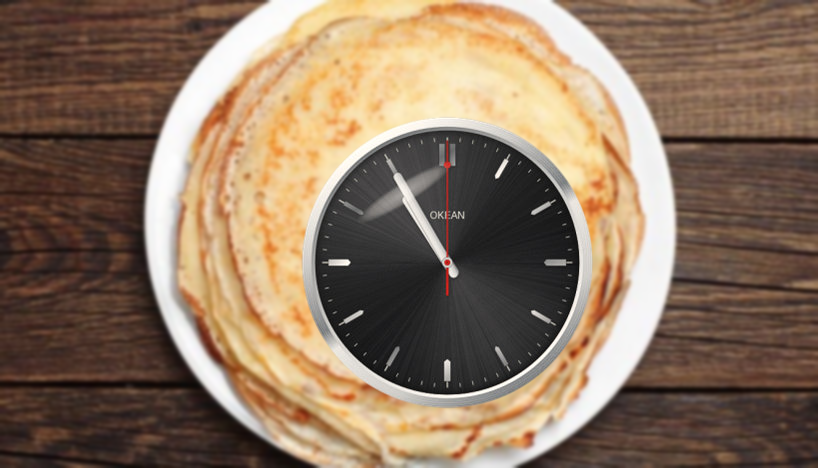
10 h 55 min 00 s
